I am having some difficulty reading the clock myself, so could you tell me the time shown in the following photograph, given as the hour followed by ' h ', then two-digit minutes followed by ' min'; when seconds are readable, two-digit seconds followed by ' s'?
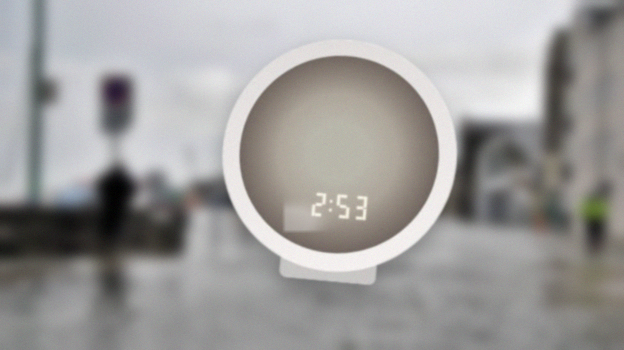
2 h 53 min
